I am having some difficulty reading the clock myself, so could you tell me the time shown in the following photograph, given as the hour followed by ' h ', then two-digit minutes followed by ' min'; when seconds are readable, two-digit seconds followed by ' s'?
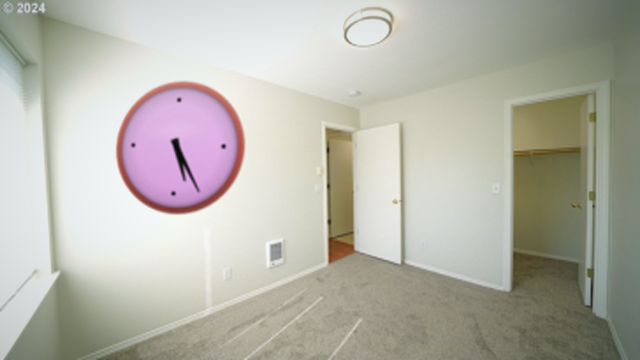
5 h 25 min
